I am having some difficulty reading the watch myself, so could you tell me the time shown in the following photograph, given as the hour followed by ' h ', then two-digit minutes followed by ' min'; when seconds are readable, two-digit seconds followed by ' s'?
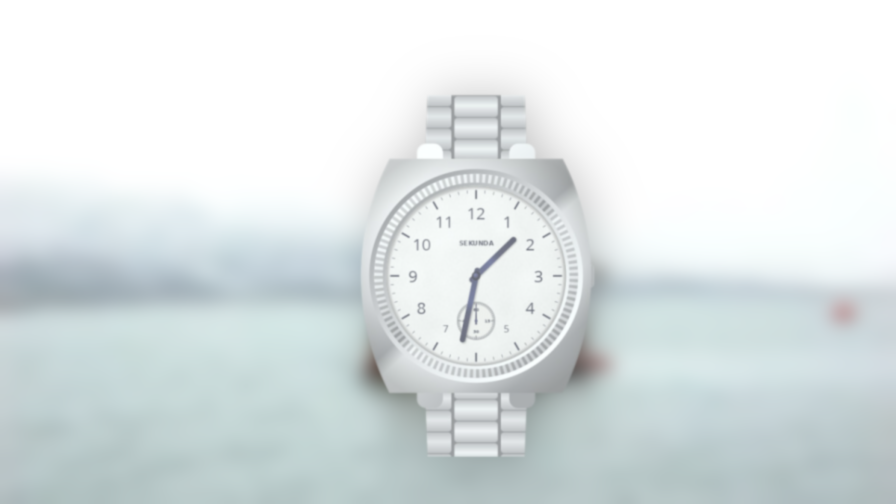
1 h 32 min
